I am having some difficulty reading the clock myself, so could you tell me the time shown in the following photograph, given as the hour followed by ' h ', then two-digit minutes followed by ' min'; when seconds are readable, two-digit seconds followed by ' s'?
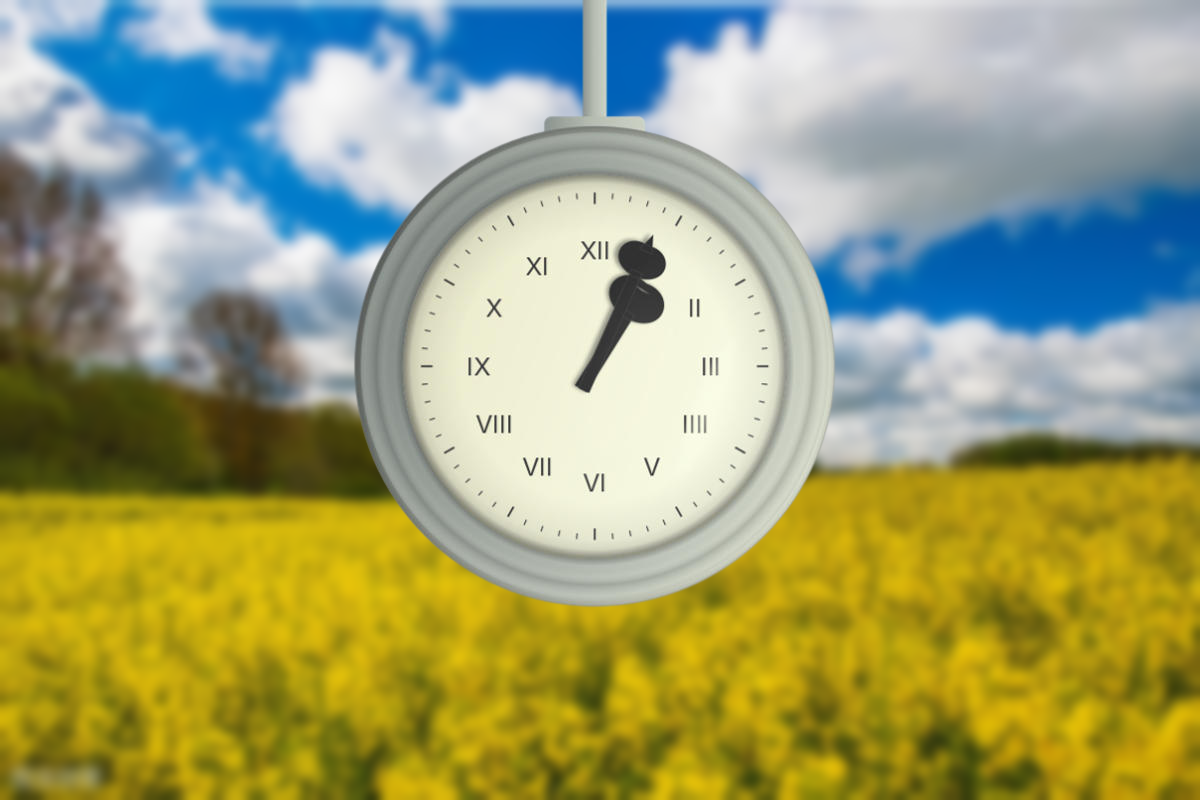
1 h 04 min
